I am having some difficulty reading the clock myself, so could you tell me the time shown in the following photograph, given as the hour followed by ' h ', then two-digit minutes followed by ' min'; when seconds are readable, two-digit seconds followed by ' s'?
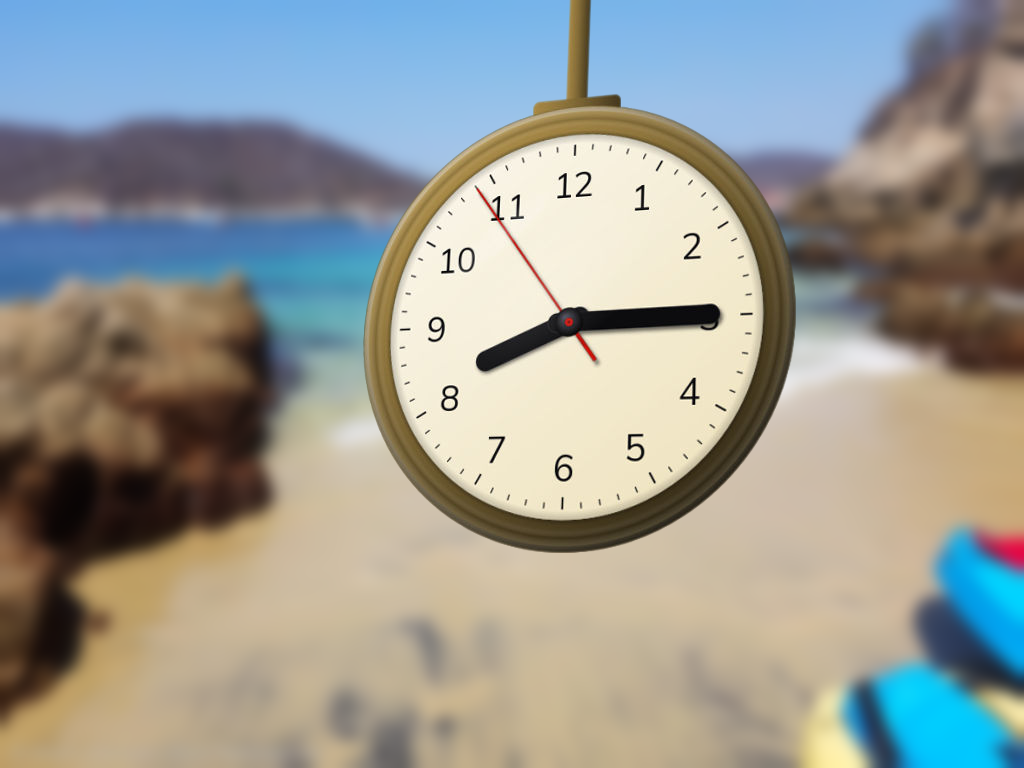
8 h 14 min 54 s
